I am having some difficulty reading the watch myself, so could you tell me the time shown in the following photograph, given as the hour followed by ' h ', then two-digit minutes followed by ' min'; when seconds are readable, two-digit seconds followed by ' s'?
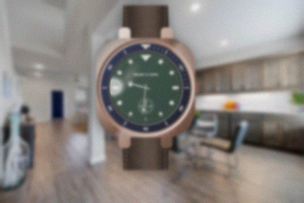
9 h 31 min
